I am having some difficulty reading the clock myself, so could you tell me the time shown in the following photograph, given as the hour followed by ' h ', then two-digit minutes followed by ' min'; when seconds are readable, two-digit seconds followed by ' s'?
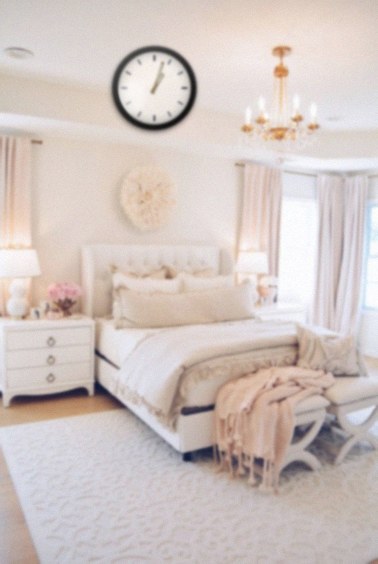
1 h 03 min
